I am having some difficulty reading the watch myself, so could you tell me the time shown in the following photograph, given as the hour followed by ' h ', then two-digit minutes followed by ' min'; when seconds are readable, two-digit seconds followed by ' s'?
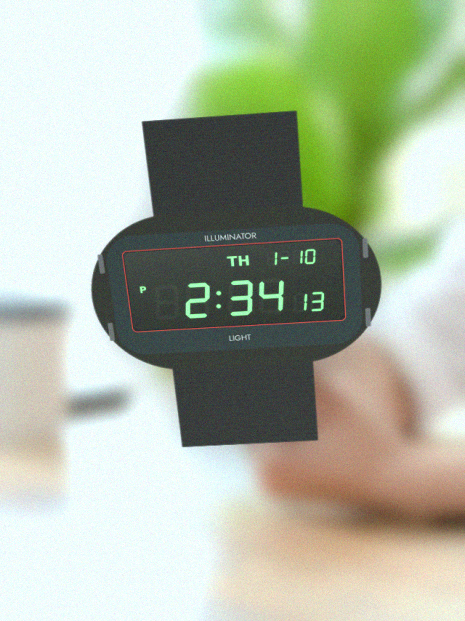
2 h 34 min 13 s
